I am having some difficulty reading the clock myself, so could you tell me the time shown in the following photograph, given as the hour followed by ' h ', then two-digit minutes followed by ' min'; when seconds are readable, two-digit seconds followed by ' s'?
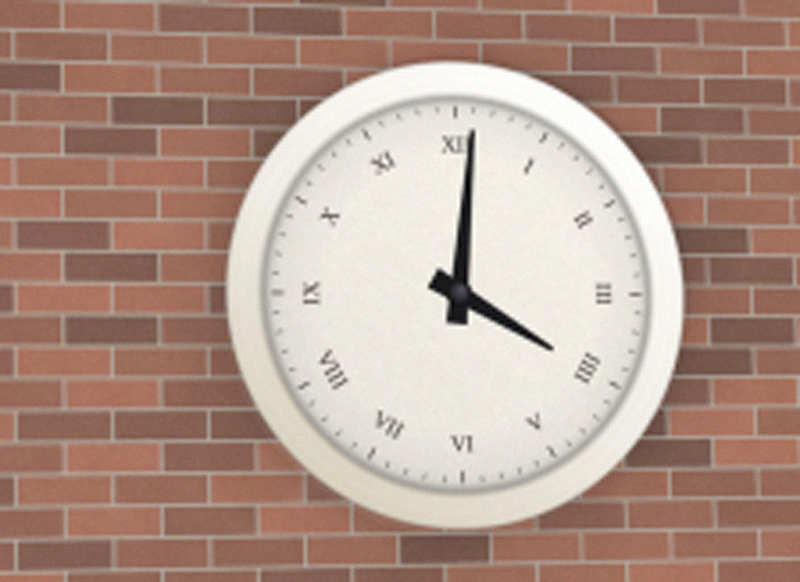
4 h 01 min
